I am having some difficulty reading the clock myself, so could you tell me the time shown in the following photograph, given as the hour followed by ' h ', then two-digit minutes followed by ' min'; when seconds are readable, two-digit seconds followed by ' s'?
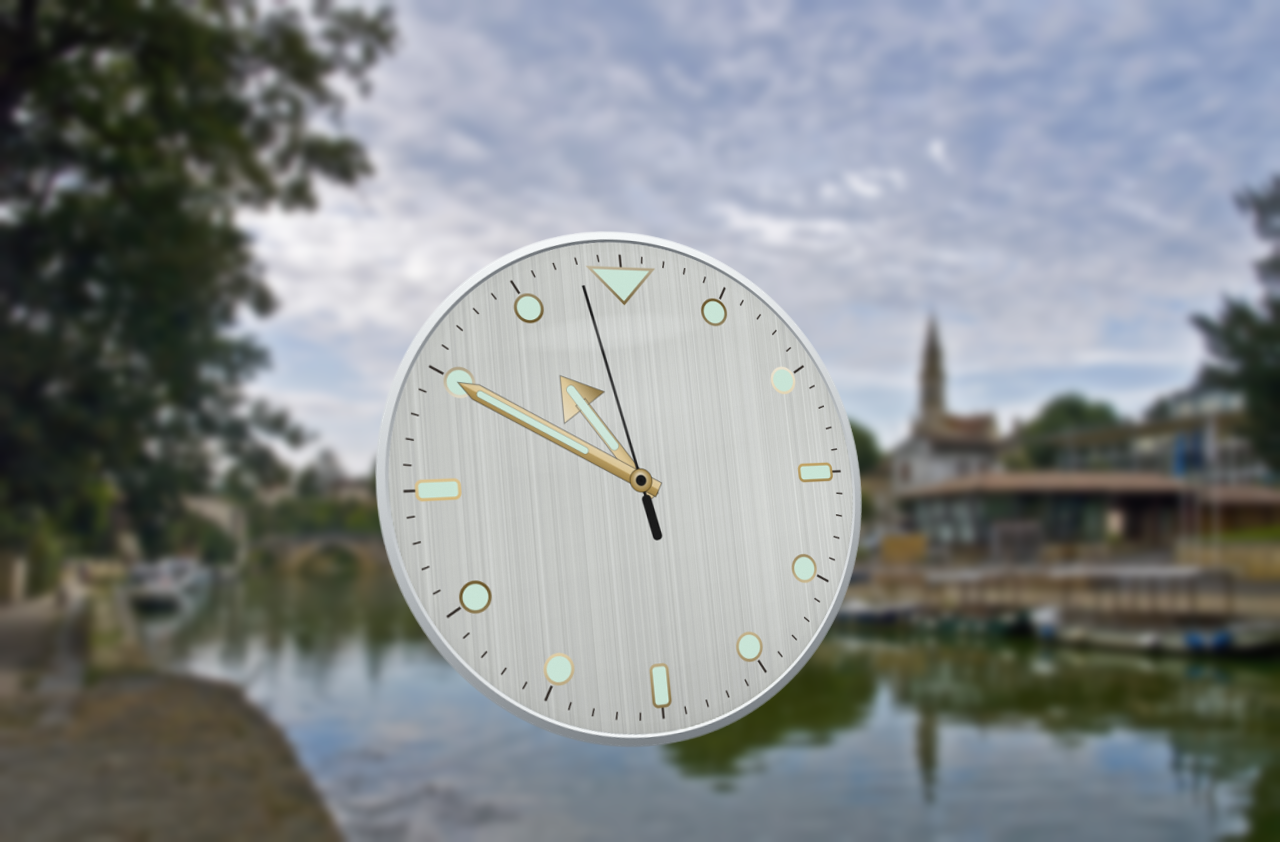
10 h 49 min 58 s
